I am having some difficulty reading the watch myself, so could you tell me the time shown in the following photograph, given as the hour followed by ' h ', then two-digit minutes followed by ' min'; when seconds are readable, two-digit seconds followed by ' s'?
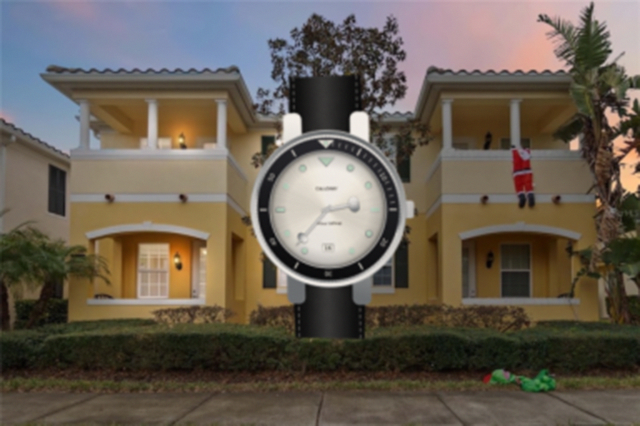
2 h 37 min
